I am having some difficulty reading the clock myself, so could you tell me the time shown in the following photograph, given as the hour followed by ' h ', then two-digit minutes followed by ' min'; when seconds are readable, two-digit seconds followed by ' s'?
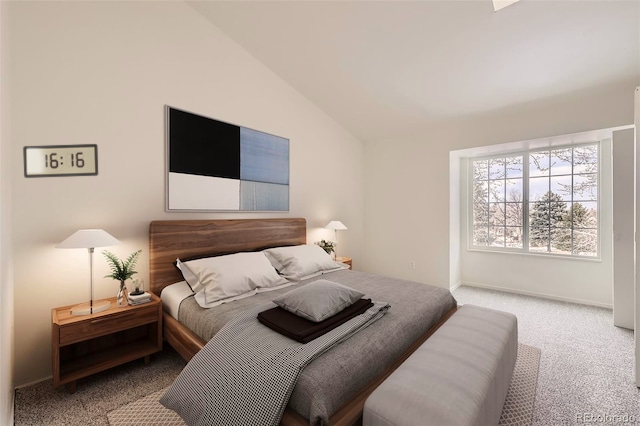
16 h 16 min
